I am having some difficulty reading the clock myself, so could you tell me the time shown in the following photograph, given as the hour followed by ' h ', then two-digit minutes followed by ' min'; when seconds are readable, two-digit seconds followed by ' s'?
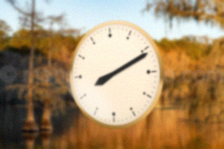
8 h 11 min
